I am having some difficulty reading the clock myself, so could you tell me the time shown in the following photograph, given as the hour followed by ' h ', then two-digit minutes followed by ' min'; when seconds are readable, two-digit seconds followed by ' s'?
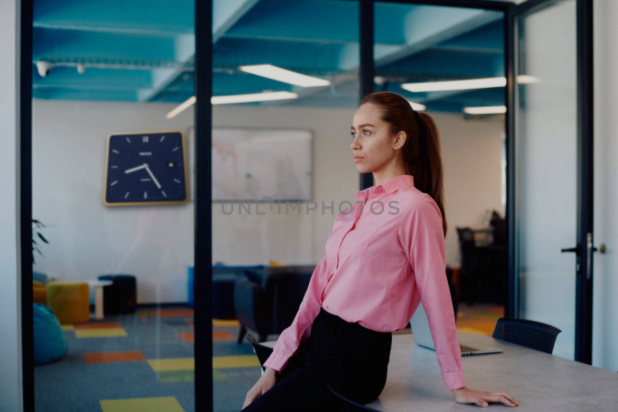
8 h 25 min
